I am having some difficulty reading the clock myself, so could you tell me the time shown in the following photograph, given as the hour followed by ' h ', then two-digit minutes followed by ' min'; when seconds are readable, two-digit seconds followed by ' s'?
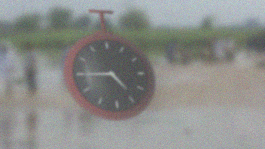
4 h 45 min
